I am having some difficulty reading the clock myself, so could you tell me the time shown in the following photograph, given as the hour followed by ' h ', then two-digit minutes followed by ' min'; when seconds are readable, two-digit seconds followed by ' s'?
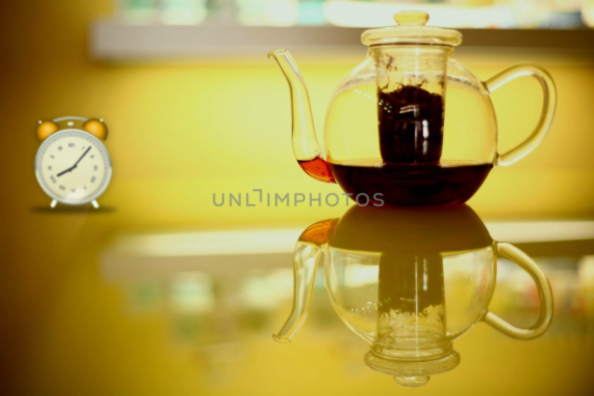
8 h 07 min
